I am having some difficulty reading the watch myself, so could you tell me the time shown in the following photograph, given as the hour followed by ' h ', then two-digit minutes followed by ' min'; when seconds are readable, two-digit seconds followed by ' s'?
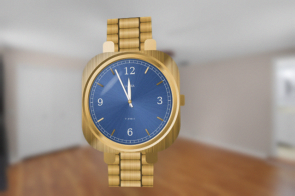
11 h 56 min
